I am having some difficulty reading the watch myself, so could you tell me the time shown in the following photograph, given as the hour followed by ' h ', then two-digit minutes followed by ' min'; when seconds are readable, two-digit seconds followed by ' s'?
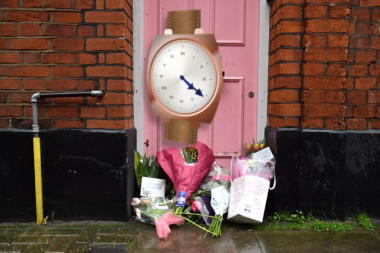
4 h 21 min
